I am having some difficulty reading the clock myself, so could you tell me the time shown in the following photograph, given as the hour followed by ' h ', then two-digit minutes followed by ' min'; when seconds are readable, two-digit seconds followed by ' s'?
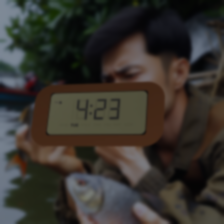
4 h 23 min
